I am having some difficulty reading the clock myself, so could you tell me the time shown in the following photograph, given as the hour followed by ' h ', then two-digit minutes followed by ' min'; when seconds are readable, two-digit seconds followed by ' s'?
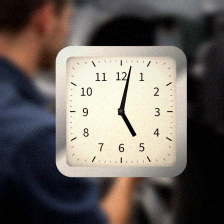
5 h 02 min
